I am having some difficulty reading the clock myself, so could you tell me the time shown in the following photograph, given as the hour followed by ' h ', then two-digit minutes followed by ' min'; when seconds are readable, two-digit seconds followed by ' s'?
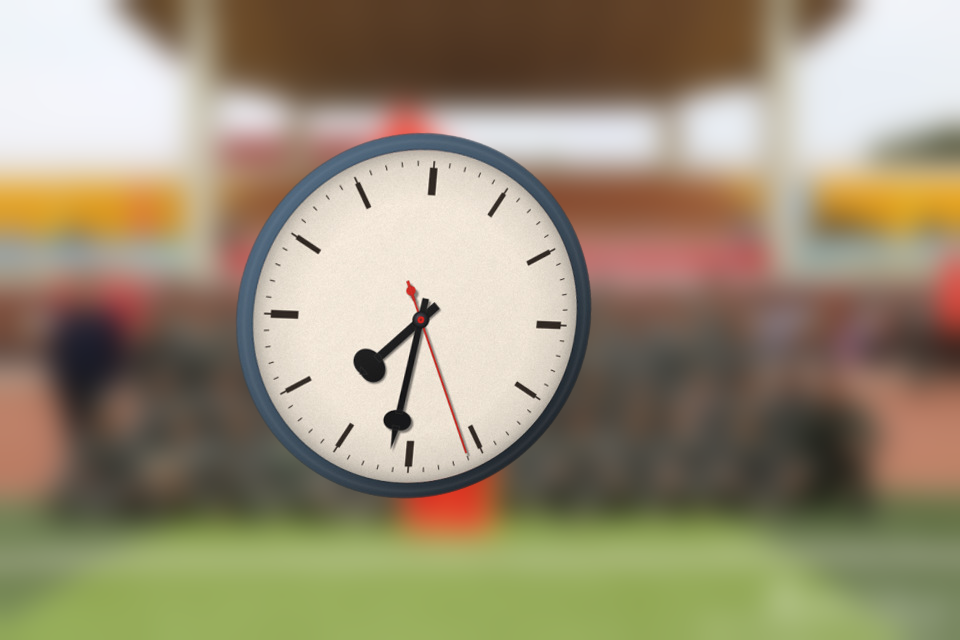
7 h 31 min 26 s
